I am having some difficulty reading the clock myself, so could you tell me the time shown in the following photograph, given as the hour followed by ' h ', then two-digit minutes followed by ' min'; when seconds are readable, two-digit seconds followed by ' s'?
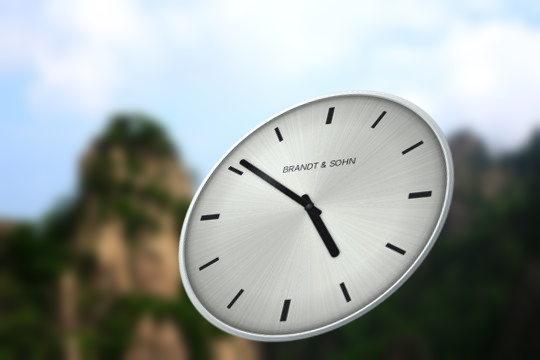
4 h 51 min
